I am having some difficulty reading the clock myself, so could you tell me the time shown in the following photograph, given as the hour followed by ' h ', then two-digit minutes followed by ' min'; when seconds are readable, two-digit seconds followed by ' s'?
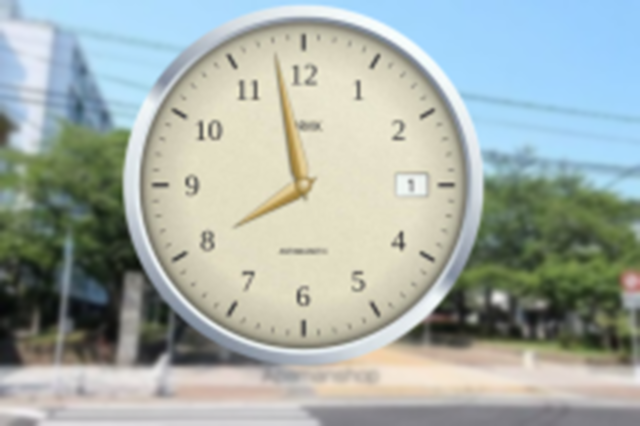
7 h 58 min
